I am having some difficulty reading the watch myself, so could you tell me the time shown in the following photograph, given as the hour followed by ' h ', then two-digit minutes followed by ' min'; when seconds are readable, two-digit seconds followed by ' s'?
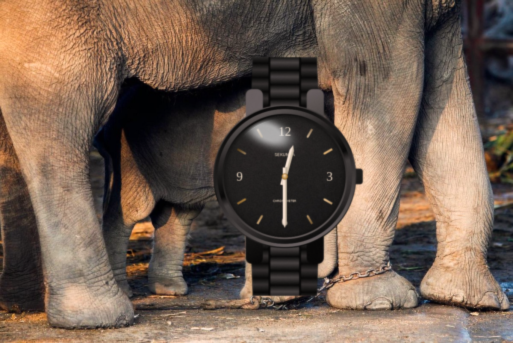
12 h 30 min
